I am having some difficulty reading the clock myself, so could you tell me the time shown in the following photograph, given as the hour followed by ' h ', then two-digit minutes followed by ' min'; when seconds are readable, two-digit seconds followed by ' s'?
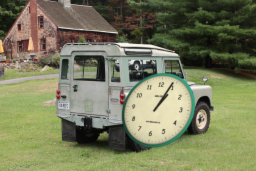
1 h 04 min
